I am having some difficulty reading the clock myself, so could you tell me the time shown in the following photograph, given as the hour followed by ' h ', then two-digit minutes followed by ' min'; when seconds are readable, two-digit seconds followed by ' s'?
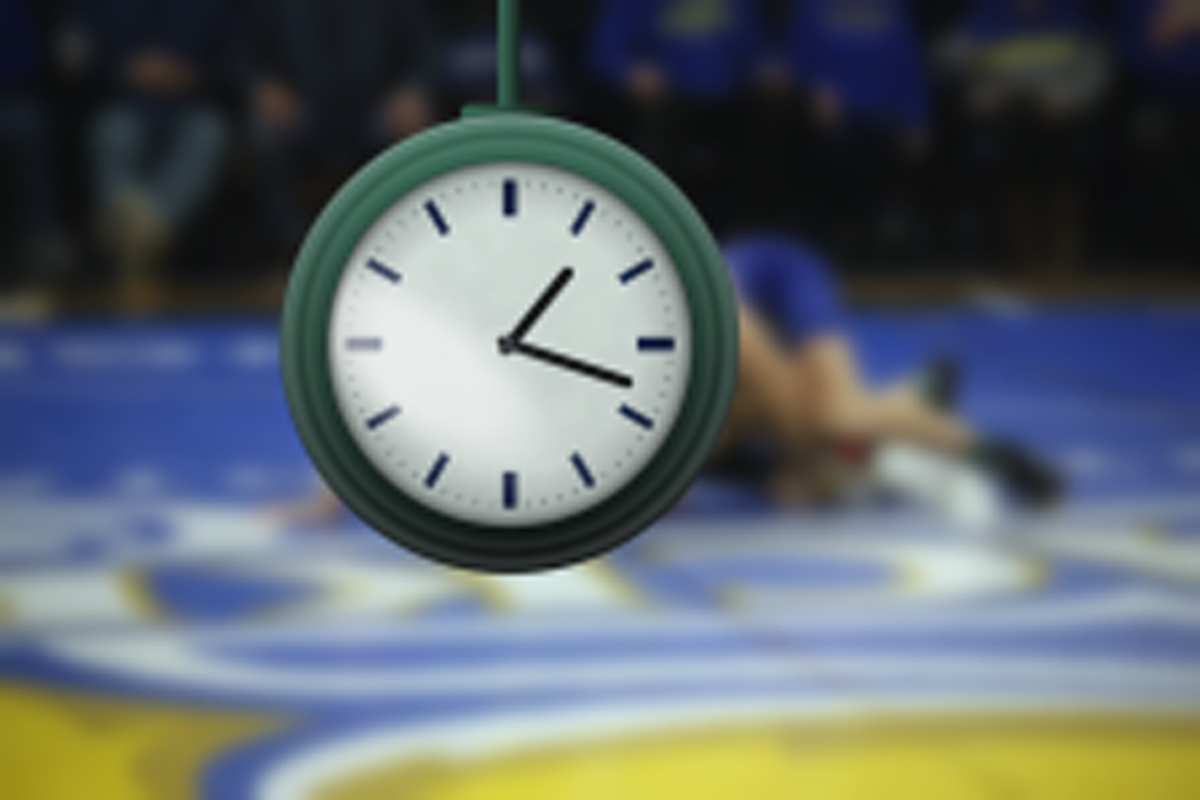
1 h 18 min
